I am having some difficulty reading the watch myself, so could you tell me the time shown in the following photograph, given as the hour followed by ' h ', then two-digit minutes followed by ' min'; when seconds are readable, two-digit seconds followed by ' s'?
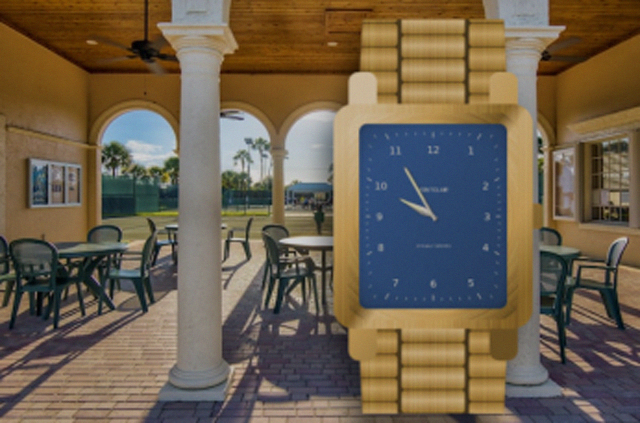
9 h 55 min
